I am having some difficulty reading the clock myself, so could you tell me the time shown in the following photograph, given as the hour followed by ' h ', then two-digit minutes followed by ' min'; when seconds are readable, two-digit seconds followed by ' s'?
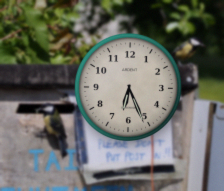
6 h 26 min
